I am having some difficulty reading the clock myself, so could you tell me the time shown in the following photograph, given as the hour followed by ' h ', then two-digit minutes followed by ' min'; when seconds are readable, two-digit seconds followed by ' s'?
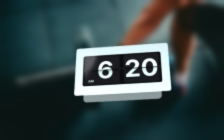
6 h 20 min
